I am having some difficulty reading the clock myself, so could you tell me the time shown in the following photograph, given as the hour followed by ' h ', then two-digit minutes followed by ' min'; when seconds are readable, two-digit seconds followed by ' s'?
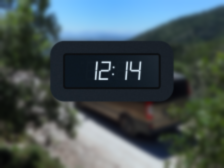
12 h 14 min
